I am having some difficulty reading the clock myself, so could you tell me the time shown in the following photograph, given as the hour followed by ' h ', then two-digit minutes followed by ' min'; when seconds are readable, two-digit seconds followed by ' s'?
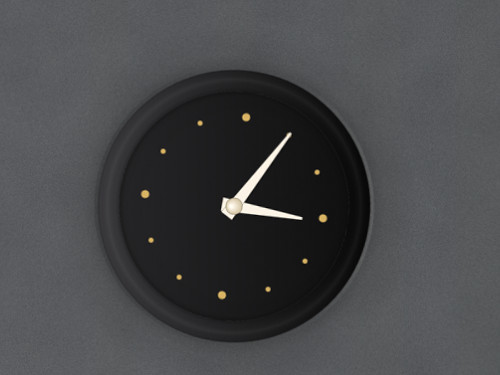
3 h 05 min
